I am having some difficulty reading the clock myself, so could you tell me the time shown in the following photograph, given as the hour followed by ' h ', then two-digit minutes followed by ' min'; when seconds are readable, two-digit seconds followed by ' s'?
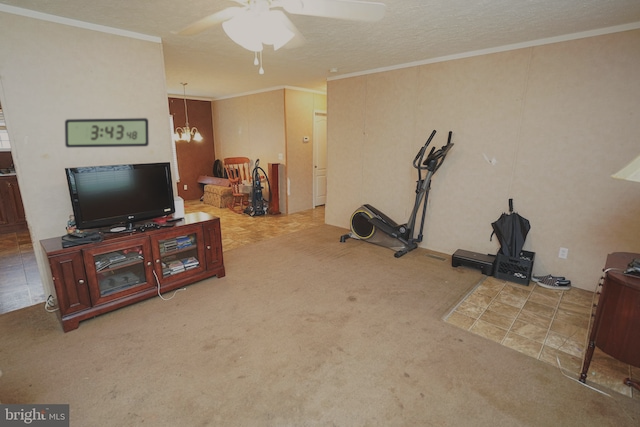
3 h 43 min
